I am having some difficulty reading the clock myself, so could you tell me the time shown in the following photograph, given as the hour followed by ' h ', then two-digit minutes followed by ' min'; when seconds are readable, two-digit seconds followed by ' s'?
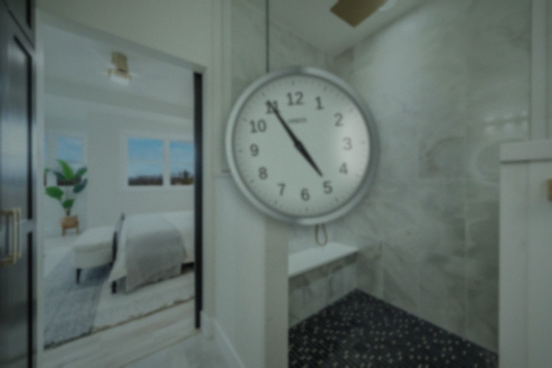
4 h 55 min
